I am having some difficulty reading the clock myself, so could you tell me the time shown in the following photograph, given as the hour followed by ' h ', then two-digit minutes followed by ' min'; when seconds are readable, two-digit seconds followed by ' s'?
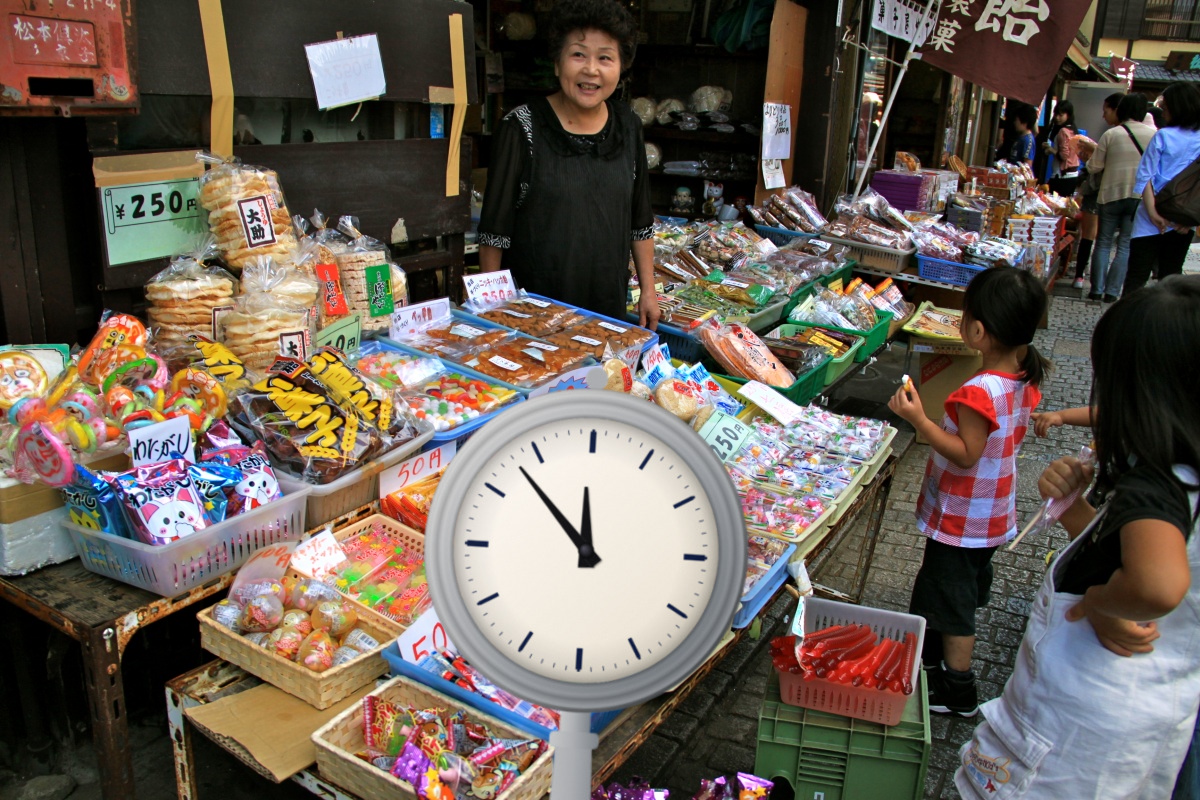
11 h 53 min
